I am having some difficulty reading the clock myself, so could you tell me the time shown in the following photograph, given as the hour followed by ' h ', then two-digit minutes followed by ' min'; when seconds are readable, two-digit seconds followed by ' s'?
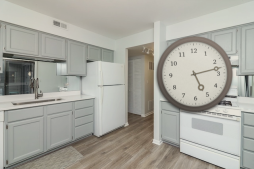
5 h 13 min
